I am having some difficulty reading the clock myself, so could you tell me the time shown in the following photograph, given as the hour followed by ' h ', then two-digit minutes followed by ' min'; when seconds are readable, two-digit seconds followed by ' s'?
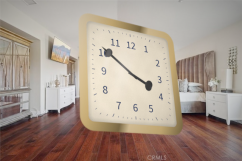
3 h 51 min
